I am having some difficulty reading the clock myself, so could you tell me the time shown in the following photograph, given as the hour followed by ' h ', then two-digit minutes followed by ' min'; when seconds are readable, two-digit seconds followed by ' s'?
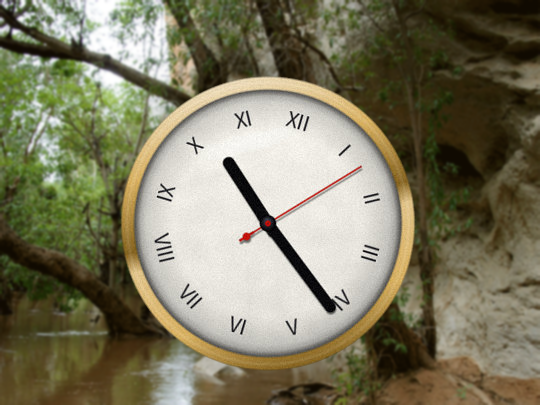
10 h 21 min 07 s
